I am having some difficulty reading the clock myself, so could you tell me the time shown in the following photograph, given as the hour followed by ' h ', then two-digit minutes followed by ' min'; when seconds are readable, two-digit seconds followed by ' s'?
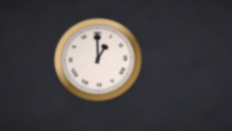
1 h 00 min
